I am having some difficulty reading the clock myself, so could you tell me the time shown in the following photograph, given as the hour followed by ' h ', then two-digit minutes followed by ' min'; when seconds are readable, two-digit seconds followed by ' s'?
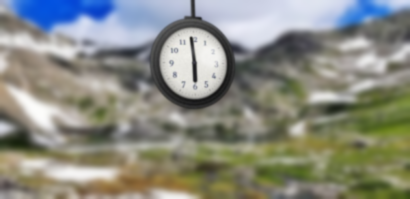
5 h 59 min
